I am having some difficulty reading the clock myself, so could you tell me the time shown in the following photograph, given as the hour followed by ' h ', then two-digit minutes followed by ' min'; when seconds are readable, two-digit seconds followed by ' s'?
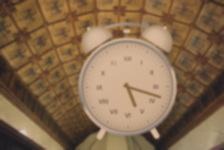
5 h 18 min
